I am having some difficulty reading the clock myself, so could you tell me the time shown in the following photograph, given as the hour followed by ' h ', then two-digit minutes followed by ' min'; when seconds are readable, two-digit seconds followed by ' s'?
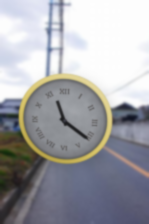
11 h 21 min
